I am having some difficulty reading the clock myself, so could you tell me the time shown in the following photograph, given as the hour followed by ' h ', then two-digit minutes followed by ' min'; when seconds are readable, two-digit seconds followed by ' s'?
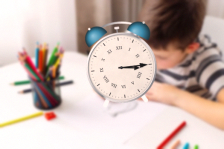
3 h 15 min
